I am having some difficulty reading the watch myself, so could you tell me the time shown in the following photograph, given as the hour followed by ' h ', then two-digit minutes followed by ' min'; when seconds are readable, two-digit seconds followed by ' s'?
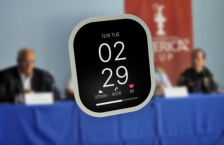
2 h 29 min
